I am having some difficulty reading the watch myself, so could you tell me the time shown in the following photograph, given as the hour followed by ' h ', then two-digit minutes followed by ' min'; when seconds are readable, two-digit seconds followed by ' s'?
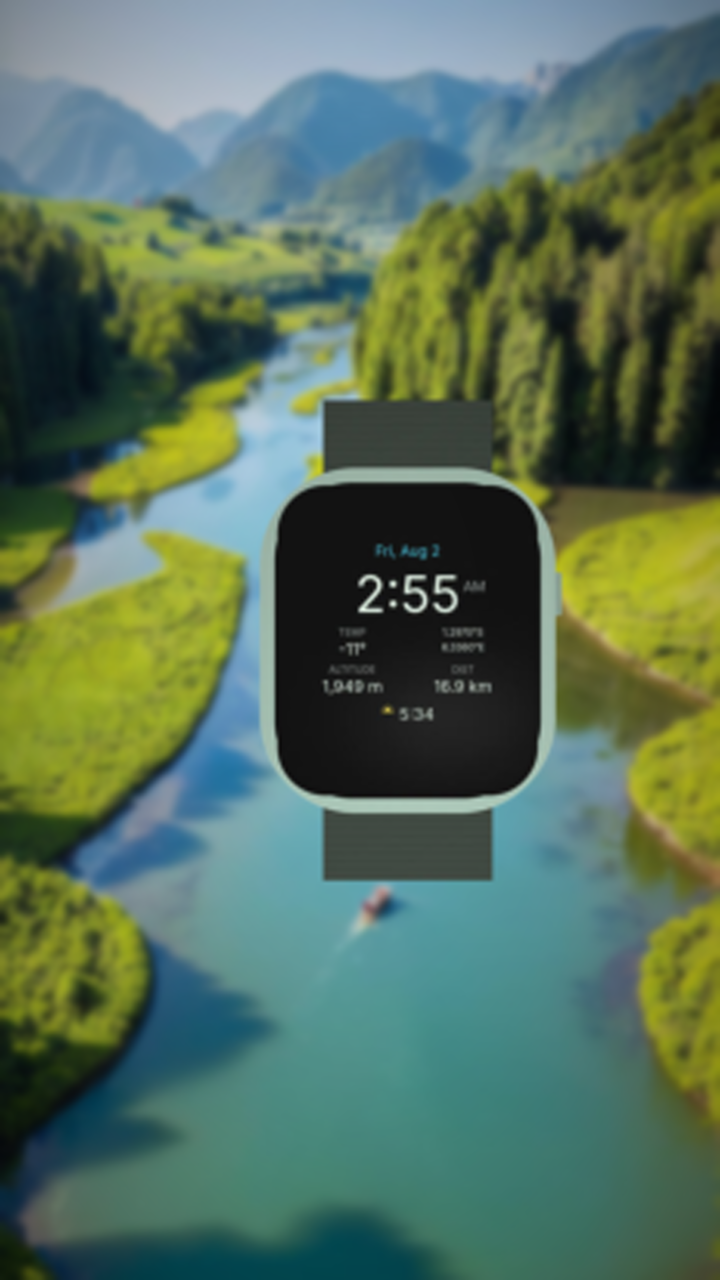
2 h 55 min
